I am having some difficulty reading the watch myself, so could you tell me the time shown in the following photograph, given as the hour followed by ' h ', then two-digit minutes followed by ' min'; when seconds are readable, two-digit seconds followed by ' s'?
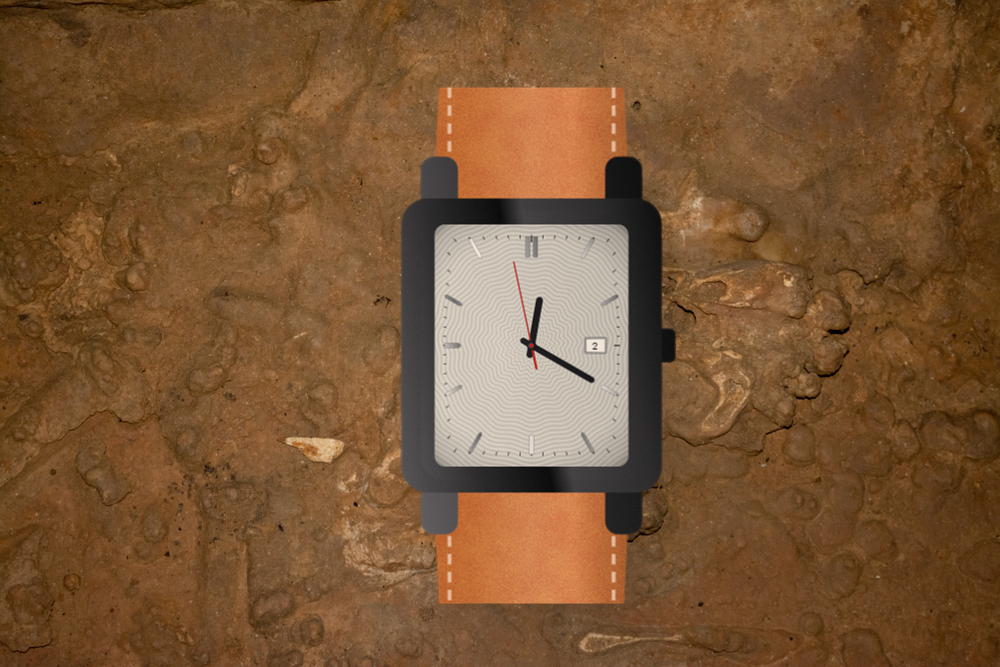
12 h 19 min 58 s
